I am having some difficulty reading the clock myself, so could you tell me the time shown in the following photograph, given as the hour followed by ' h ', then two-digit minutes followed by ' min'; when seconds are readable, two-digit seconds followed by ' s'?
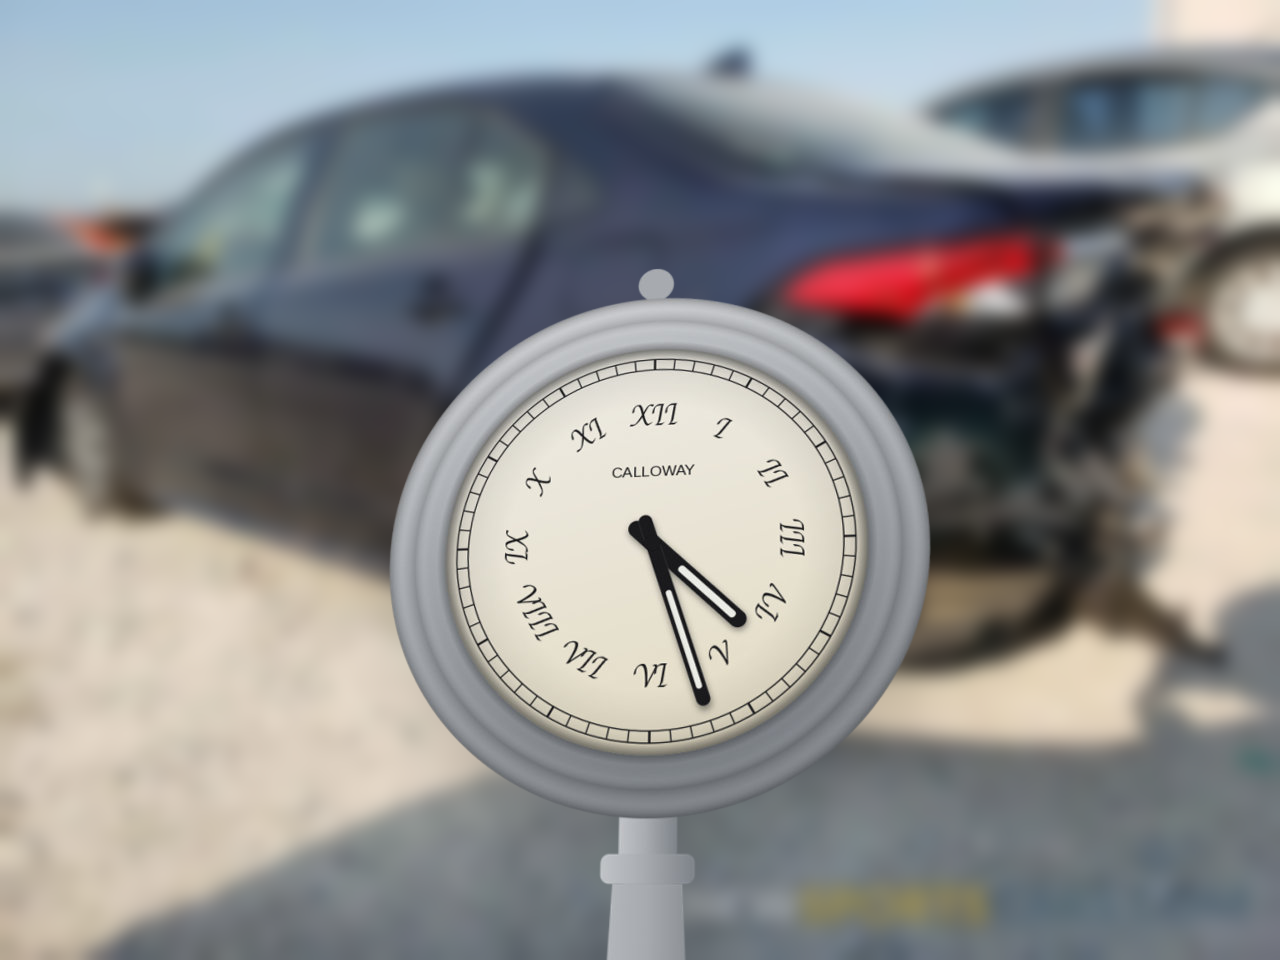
4 h 27 min
